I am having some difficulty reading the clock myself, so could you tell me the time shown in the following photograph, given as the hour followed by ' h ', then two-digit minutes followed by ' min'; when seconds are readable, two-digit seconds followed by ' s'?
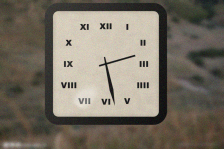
2 h 28 min
